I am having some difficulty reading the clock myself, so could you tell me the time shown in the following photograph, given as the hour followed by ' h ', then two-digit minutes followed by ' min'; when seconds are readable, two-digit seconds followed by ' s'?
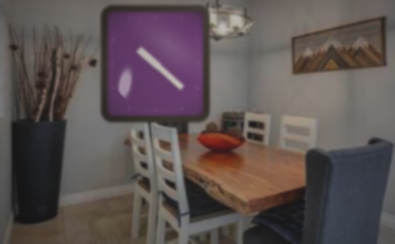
10 h 22 min
